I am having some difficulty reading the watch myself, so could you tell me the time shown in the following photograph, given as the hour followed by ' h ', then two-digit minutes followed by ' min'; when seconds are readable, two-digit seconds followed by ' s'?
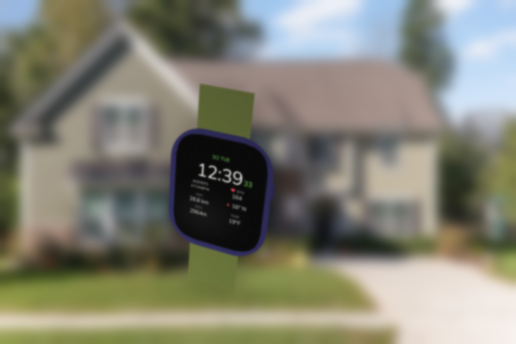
12 h 39 min
